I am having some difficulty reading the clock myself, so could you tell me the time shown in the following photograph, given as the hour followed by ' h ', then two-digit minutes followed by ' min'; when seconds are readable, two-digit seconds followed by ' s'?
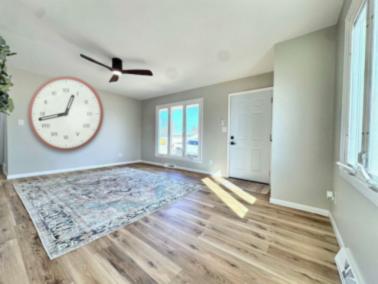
12 h 43 min
